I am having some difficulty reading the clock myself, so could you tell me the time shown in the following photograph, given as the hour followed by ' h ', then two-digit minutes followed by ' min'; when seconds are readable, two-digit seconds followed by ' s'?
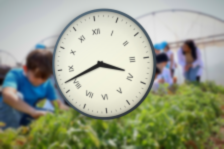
3 h 42 min
